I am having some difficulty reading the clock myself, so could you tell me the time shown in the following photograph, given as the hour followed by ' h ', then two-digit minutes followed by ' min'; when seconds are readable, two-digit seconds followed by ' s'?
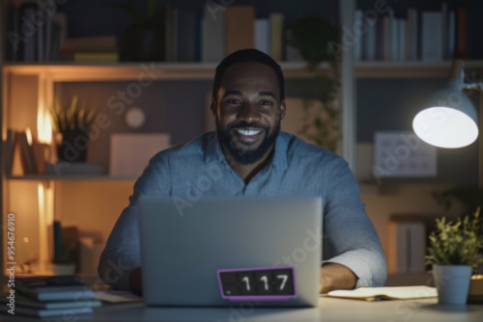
1 h 17 min
